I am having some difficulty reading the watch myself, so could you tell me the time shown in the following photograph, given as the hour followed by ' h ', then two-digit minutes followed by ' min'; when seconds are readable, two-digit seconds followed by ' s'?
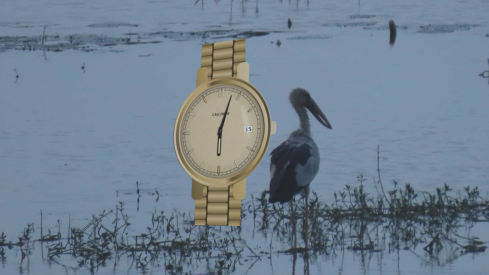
6 h 03 min
